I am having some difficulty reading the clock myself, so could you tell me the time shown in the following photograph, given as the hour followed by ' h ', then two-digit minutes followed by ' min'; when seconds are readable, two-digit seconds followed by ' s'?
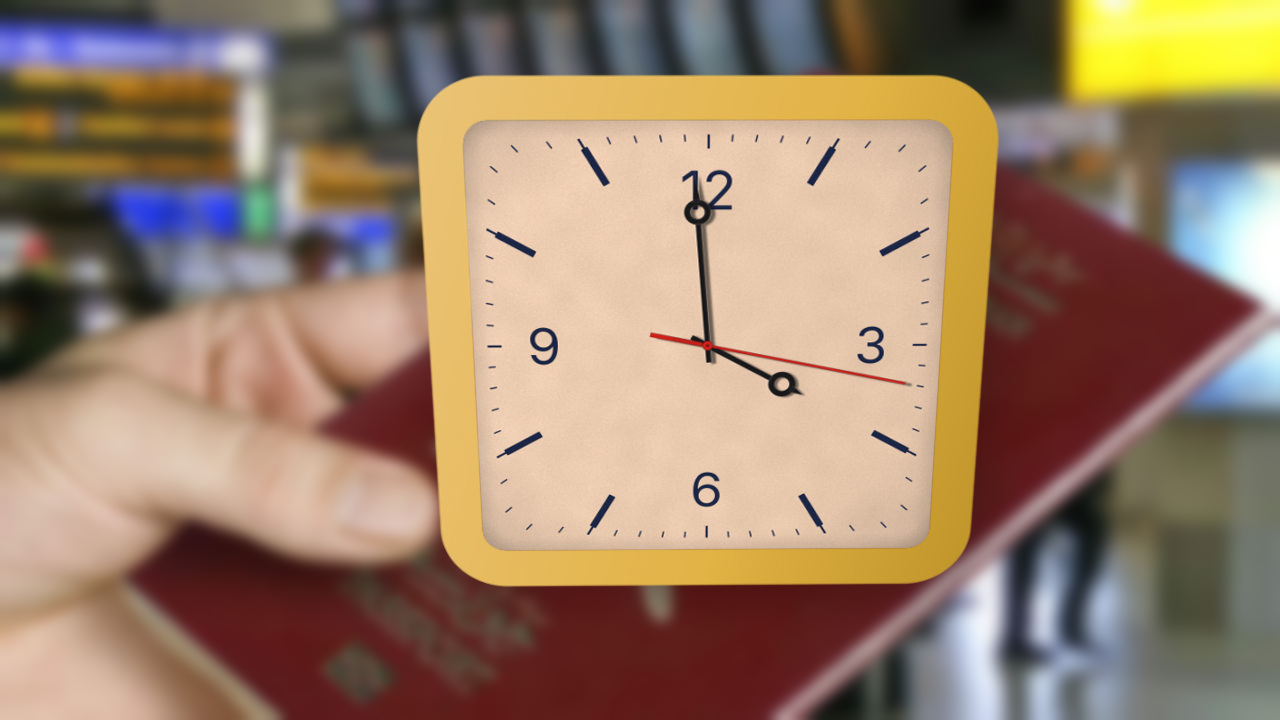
3 h 59 min 17 s
